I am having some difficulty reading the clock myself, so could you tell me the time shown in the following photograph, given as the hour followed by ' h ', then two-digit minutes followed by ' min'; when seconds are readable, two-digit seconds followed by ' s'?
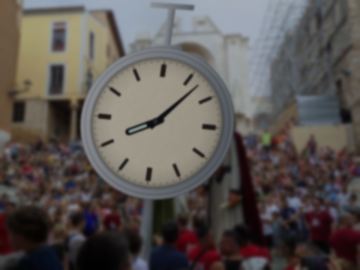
8 h 07 min
